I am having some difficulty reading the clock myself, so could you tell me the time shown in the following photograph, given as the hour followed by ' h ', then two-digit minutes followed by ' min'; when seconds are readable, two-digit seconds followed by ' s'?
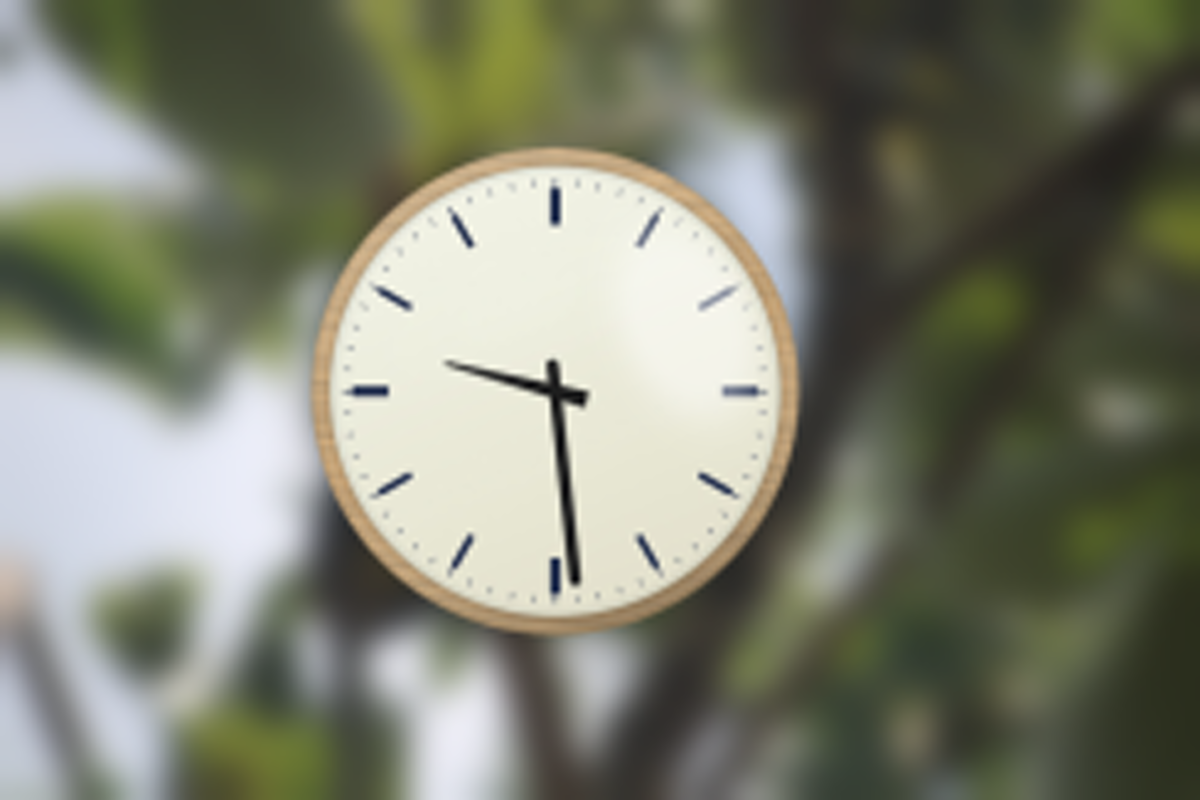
9 h 29 min
